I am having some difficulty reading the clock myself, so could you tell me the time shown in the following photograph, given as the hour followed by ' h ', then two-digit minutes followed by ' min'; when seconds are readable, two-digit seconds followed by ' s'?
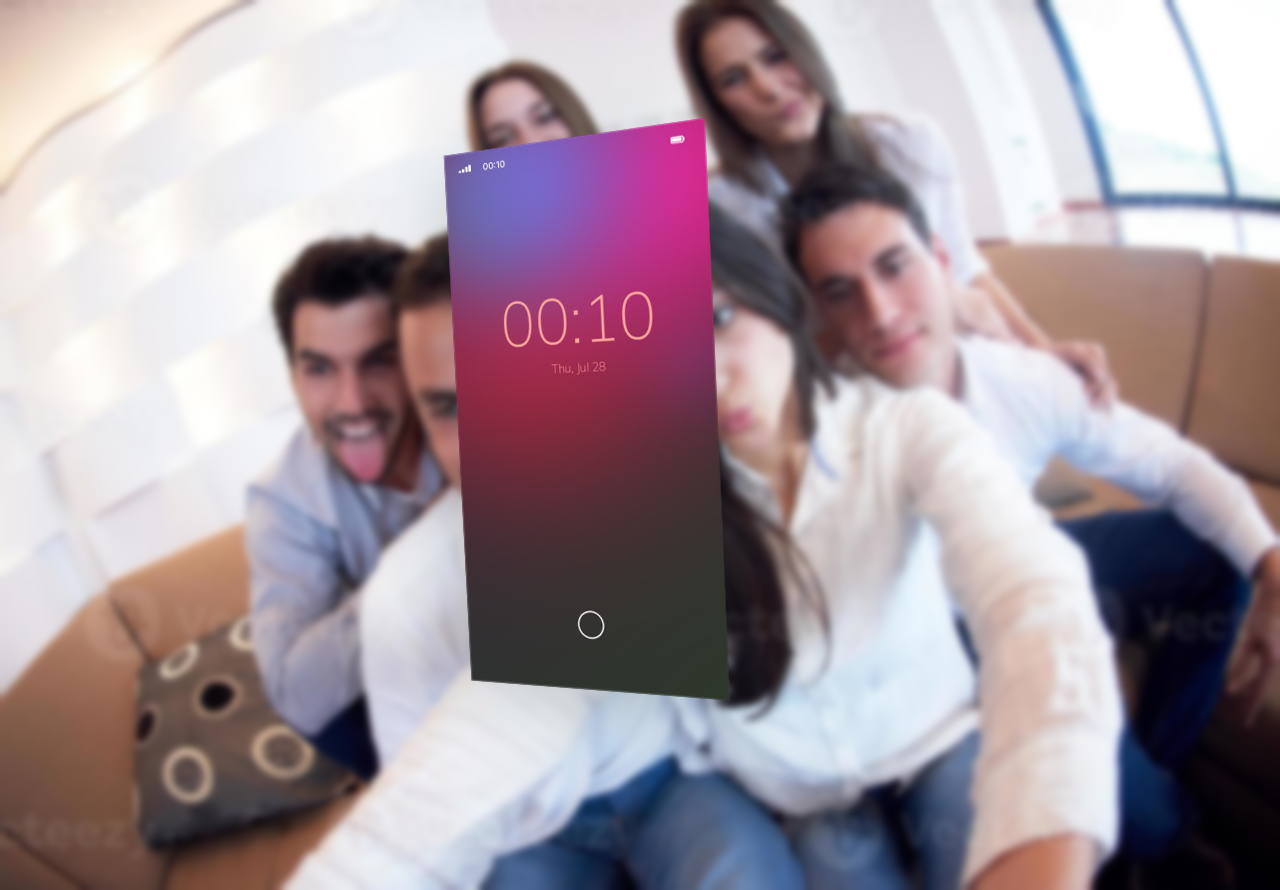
0 h 10 min
